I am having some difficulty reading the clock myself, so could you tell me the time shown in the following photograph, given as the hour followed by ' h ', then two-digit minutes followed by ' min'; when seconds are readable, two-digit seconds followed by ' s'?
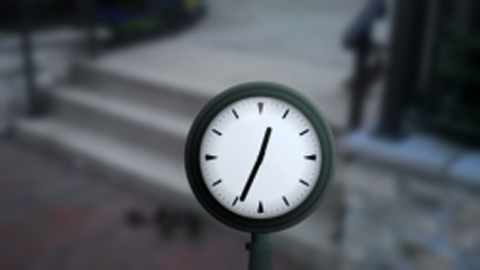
12 h 34 min
